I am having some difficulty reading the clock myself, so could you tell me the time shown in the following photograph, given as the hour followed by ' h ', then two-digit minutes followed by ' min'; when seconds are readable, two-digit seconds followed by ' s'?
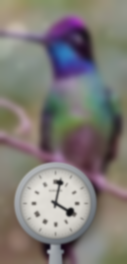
4 h 02 min
